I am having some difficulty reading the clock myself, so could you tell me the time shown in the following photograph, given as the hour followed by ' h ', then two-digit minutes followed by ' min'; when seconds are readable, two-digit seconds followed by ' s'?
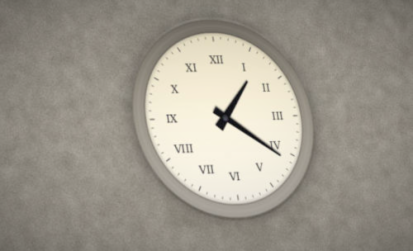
1 h 21 min
